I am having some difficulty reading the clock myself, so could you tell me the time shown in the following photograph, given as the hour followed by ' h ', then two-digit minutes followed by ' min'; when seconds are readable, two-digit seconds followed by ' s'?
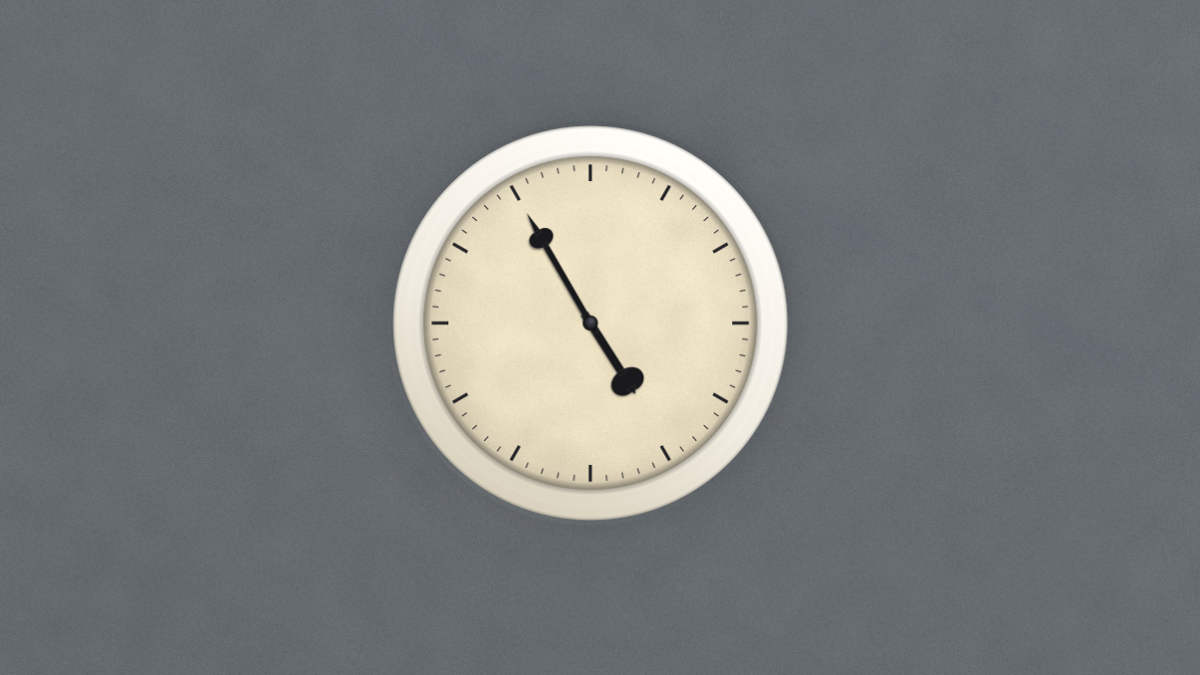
4 h 55 min
